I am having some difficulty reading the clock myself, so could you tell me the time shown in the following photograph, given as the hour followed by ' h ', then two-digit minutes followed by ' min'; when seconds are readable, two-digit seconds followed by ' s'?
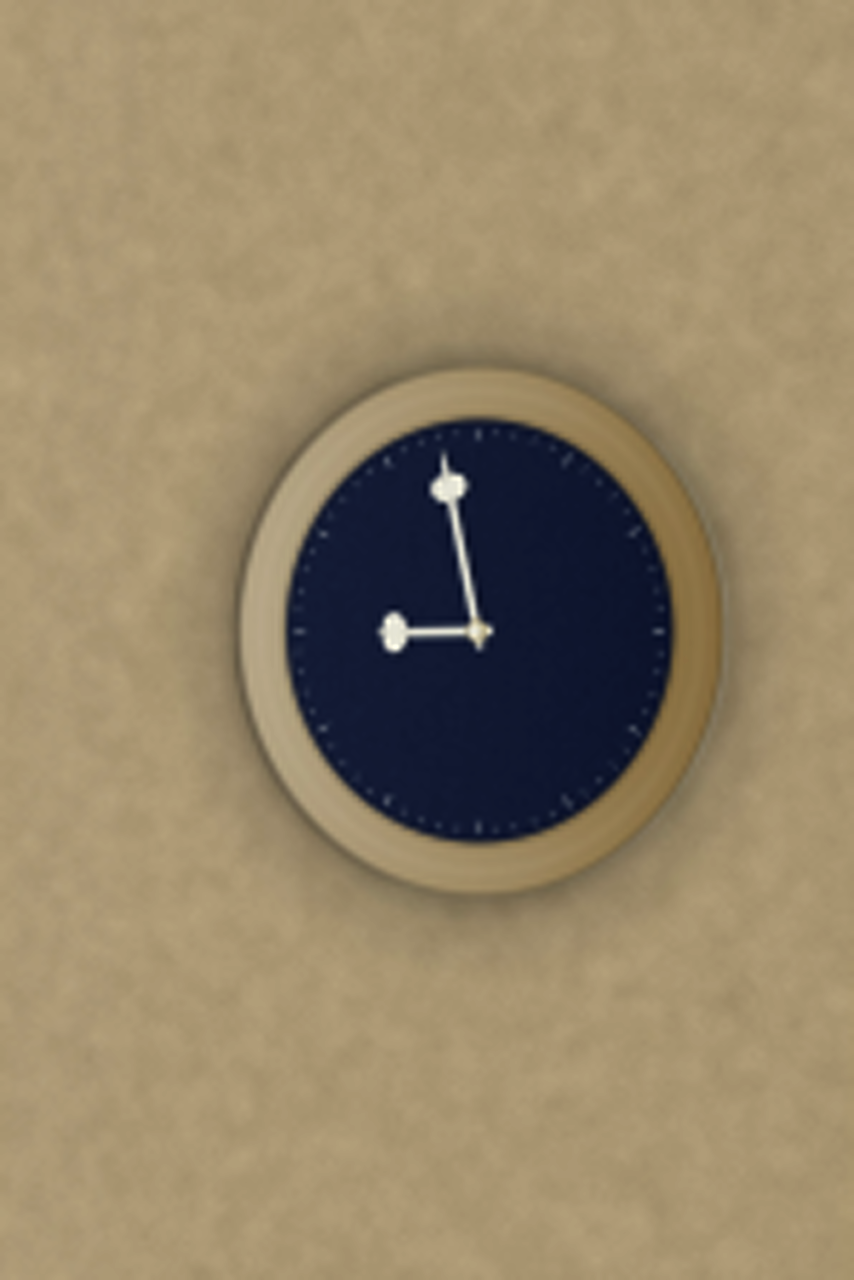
8 h 58 min
